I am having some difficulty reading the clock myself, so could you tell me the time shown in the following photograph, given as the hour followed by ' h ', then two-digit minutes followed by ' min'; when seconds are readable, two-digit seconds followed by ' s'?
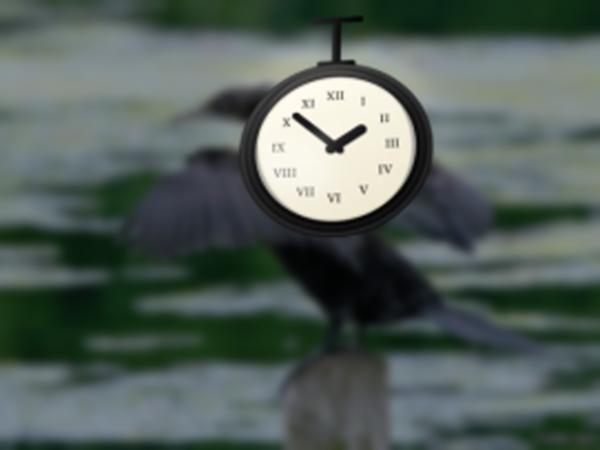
1 h 52 min
